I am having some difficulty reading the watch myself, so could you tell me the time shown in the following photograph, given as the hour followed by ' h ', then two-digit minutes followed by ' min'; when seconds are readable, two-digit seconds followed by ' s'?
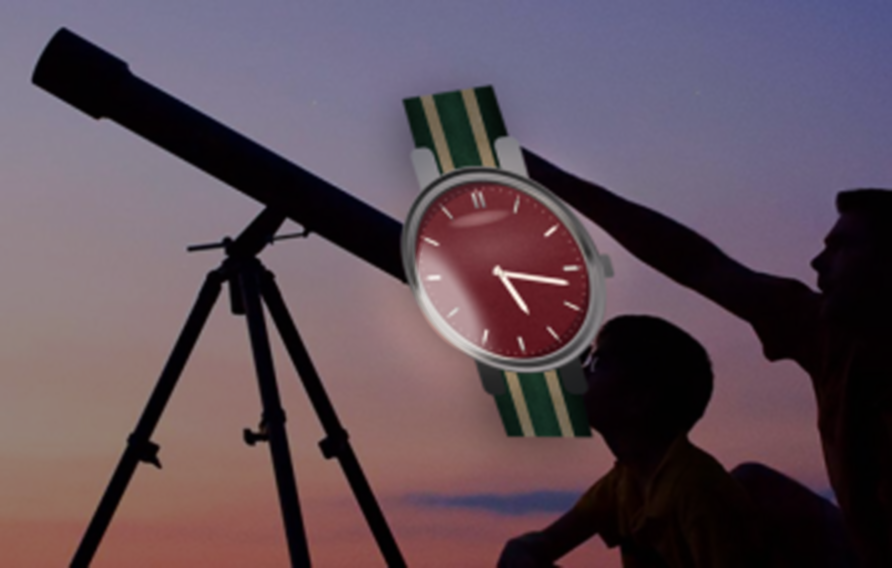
5 h 17 min
